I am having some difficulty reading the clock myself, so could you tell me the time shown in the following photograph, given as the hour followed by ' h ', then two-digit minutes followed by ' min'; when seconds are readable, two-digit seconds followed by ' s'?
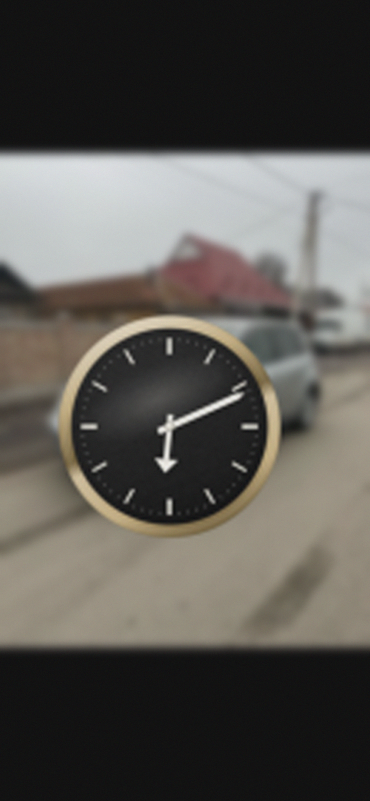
6 h 11 min
